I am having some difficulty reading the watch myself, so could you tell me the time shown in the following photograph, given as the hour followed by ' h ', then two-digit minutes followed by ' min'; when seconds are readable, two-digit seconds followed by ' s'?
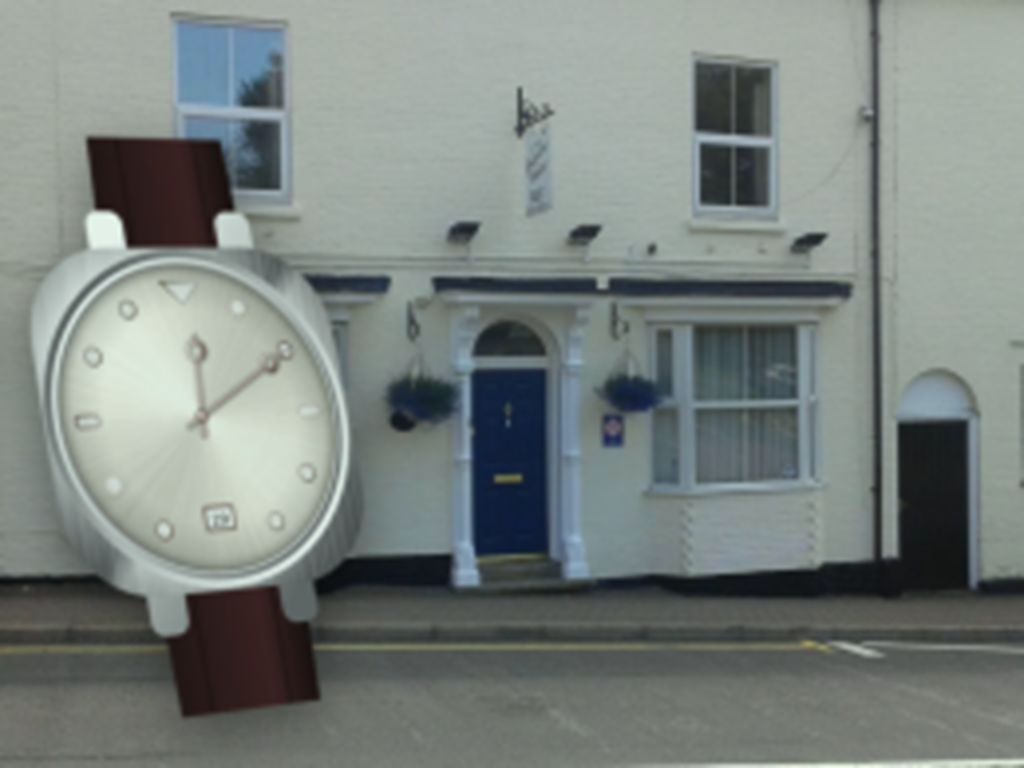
12 h 10 min
